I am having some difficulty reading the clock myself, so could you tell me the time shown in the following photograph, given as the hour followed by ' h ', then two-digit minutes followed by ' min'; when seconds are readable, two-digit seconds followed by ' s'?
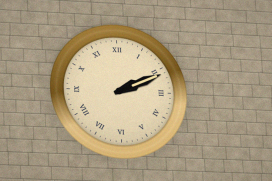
2 h 11 min
